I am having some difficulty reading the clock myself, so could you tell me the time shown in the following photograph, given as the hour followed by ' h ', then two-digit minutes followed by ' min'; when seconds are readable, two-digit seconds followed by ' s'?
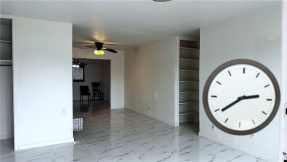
2 h 39 min
